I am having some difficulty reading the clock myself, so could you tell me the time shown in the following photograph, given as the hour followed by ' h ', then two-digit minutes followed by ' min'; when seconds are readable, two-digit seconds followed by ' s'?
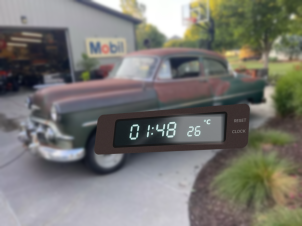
1 h 48 min
